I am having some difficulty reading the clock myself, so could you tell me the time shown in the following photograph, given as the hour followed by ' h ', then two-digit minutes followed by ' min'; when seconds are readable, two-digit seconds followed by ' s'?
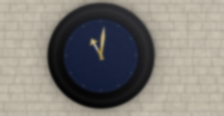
11 h 01 min
